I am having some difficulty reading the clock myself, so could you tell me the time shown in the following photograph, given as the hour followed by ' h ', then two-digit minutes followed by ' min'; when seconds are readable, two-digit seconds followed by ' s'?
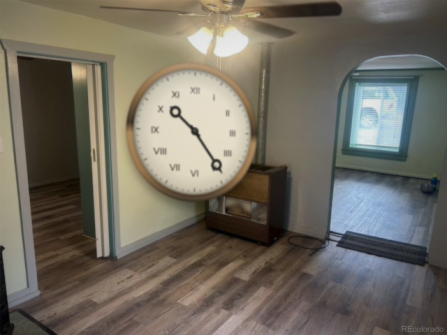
10 h 24 min
